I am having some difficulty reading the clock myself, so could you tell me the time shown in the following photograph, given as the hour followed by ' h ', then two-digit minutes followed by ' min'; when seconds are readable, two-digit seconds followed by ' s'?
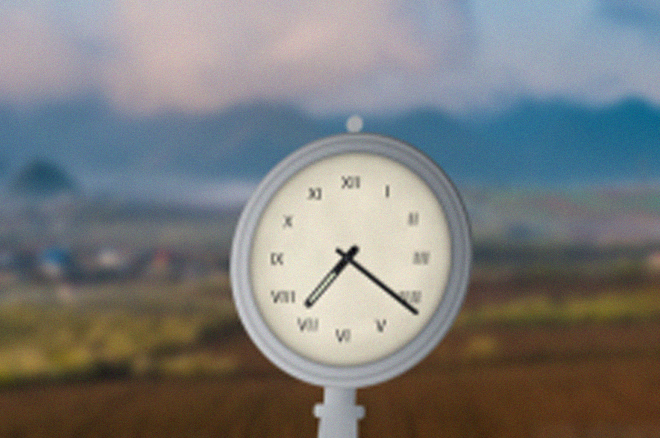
7 h 21 min
